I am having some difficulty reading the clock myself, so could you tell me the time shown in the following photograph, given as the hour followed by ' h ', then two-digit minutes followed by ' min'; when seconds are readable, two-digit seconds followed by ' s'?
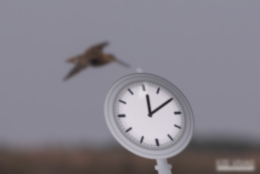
12 h 10 min
